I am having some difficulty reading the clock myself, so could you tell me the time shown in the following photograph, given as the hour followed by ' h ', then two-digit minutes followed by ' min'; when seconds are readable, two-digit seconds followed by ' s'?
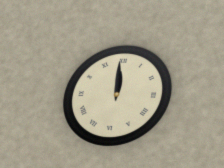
11 h 59 min
